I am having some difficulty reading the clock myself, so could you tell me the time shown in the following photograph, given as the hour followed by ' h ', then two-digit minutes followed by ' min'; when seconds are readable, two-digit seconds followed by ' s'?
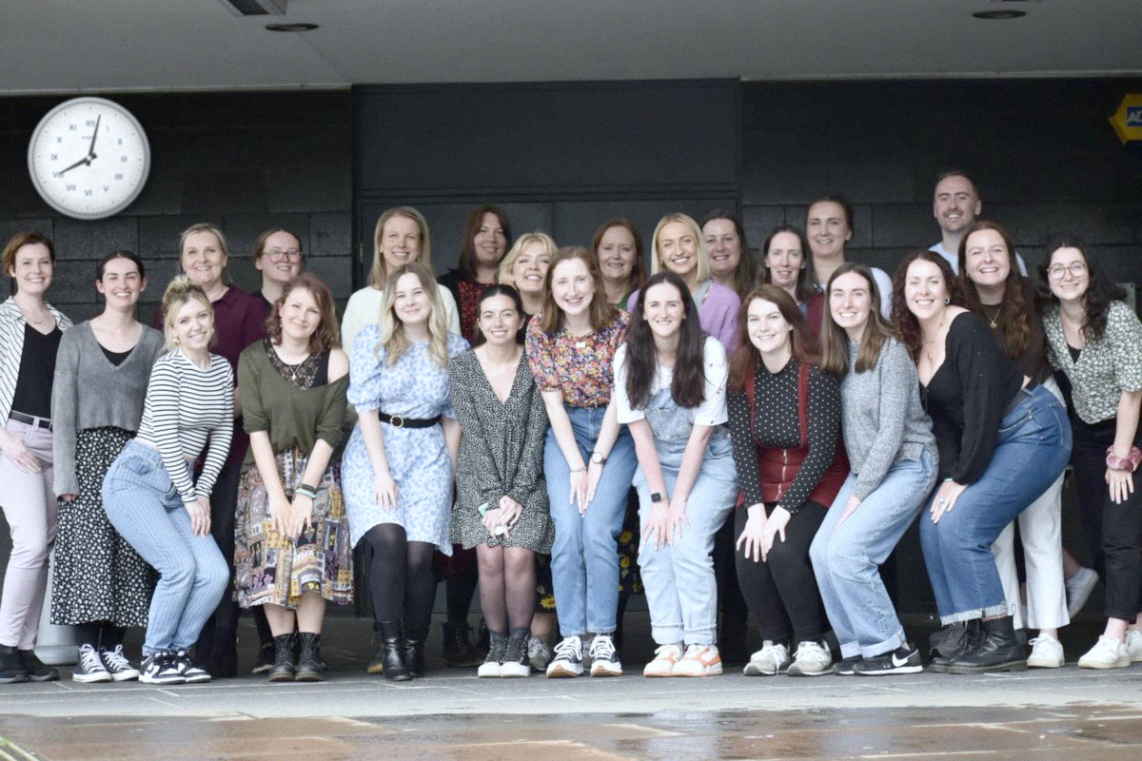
8 h 02 min
